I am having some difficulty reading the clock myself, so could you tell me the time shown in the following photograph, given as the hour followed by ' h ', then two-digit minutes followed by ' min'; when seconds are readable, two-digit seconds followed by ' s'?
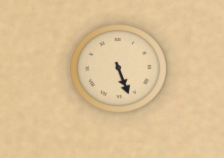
5 h 27 min
